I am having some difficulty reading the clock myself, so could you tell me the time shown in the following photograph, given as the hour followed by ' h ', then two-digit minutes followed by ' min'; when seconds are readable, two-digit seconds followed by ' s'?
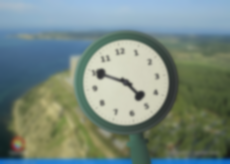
4 h 50 min
